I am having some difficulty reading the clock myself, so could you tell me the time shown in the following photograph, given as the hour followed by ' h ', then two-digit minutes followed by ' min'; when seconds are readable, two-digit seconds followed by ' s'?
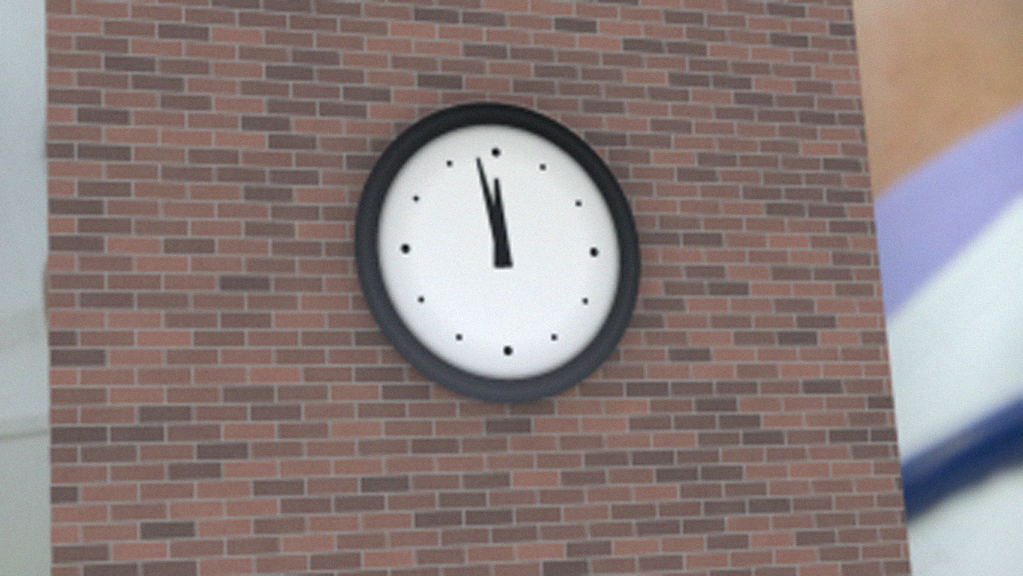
11 h 58 min
